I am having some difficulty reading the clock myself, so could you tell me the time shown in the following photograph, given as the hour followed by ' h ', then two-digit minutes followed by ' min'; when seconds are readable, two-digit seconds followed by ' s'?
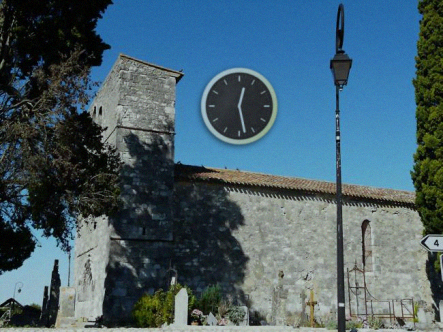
12 h 28 min
